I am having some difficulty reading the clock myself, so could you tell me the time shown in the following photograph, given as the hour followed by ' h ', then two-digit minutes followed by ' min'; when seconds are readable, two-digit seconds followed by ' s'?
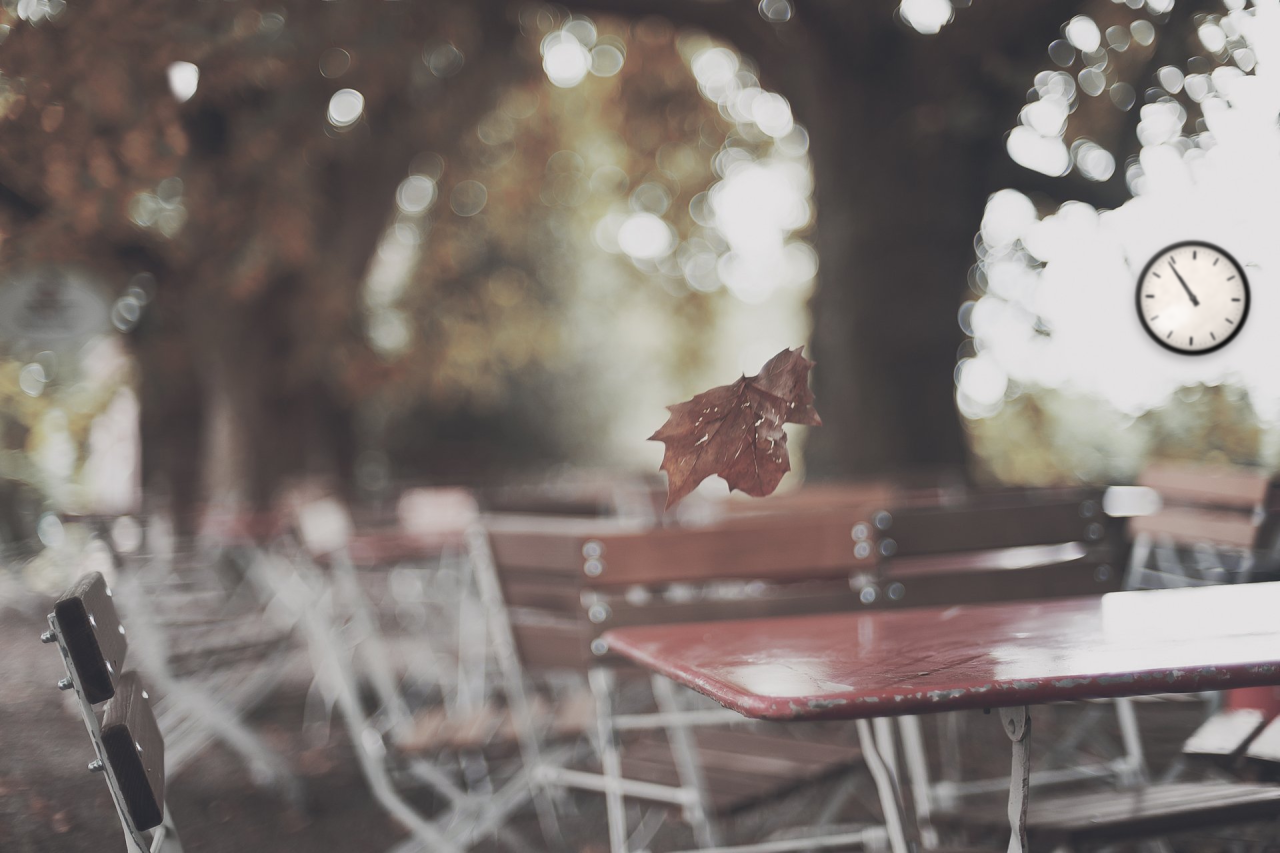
10 h 54 min
